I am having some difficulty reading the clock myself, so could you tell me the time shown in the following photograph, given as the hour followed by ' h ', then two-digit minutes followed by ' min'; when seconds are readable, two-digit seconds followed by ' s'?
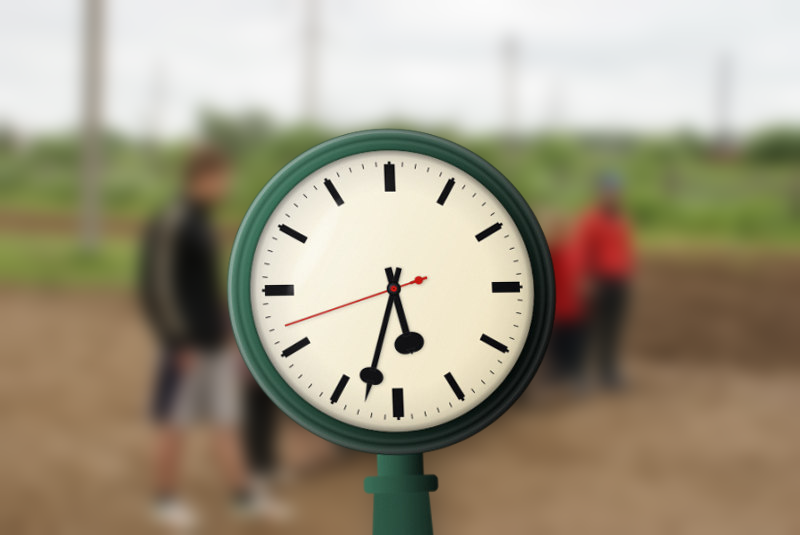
5 h 32 min 42 s
